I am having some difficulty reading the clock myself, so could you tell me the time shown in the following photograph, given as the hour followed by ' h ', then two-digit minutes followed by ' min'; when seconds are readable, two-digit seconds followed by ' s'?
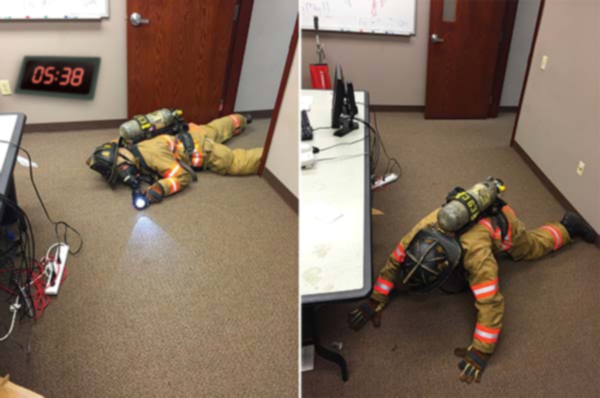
5 h 38 min
